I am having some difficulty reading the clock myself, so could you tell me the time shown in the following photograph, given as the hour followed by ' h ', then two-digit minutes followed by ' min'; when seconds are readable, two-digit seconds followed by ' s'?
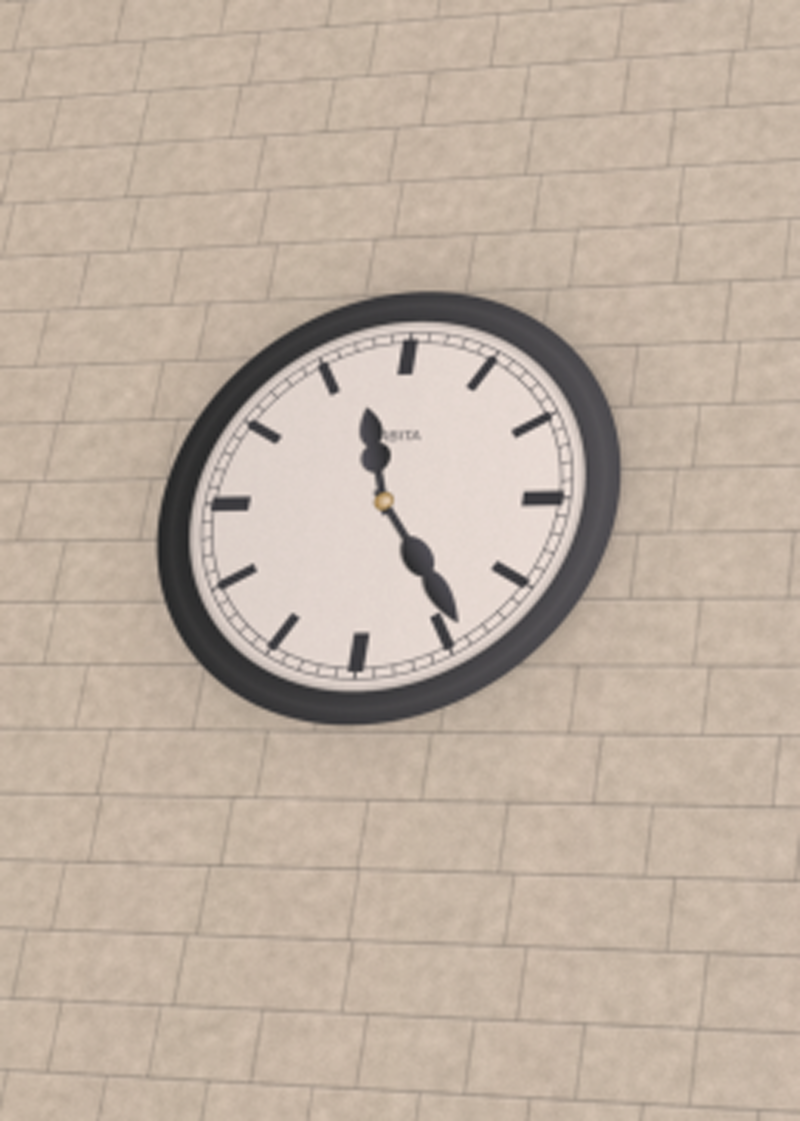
11 h 24 min
